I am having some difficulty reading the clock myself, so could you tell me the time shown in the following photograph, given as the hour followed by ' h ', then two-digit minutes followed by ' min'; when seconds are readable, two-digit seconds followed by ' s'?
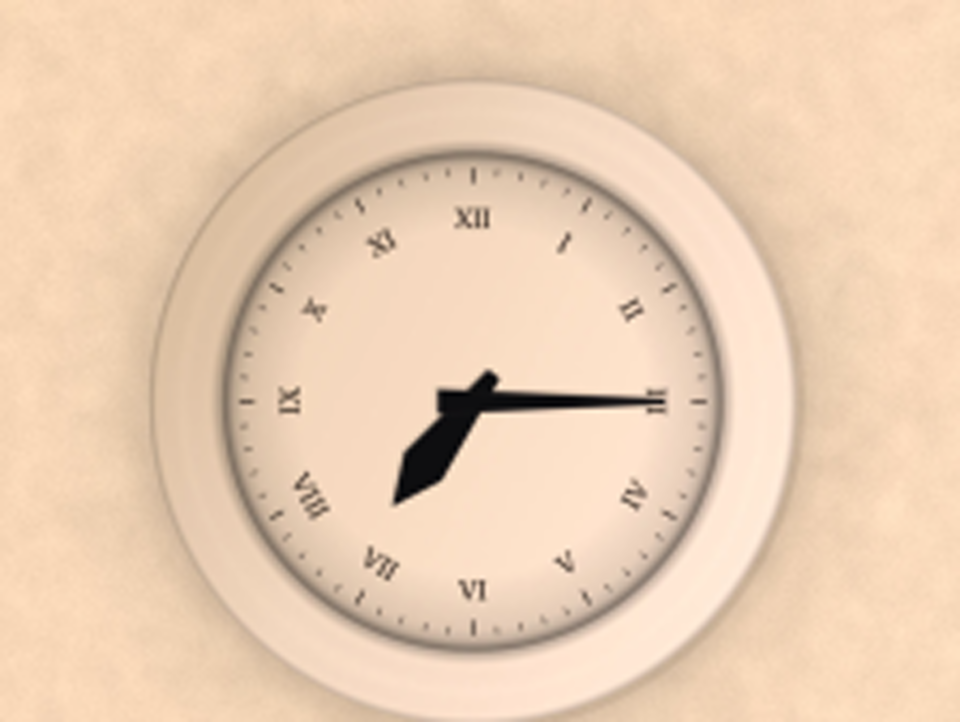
7 h 15 min
